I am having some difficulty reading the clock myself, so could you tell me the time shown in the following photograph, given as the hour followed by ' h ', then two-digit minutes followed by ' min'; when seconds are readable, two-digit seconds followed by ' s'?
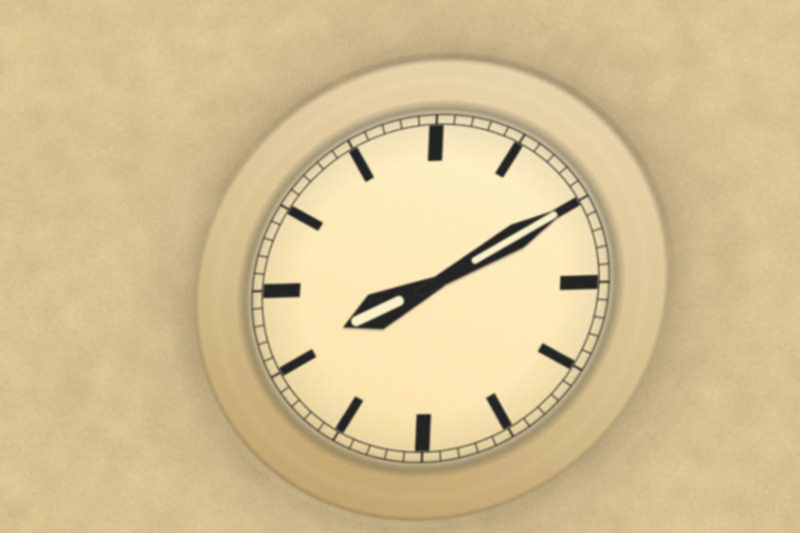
8 h 10 min
